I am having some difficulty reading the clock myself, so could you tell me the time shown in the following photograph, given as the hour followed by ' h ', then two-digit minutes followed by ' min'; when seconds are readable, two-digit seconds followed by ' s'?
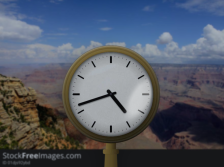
4 h 42 min
